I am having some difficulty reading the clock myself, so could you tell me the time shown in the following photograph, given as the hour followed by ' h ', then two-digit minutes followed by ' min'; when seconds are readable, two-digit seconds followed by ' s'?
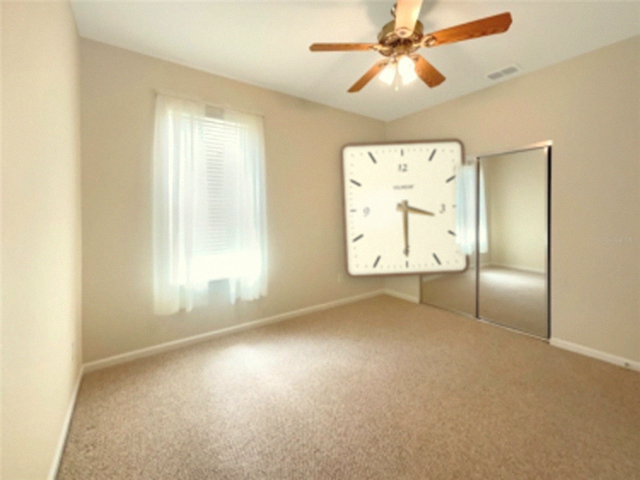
3 h 30 min
